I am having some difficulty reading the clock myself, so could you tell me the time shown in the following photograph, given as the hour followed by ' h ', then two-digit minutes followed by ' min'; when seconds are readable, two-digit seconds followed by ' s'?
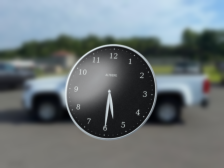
5 h 30 min
